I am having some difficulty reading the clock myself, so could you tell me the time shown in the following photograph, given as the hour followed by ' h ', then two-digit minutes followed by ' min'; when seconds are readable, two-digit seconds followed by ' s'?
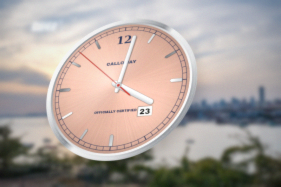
4 h 01 min 52 s
